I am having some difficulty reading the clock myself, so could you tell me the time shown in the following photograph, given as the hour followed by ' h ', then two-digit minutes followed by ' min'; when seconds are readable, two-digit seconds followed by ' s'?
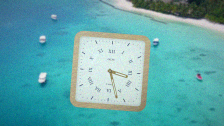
3 h 27 min
